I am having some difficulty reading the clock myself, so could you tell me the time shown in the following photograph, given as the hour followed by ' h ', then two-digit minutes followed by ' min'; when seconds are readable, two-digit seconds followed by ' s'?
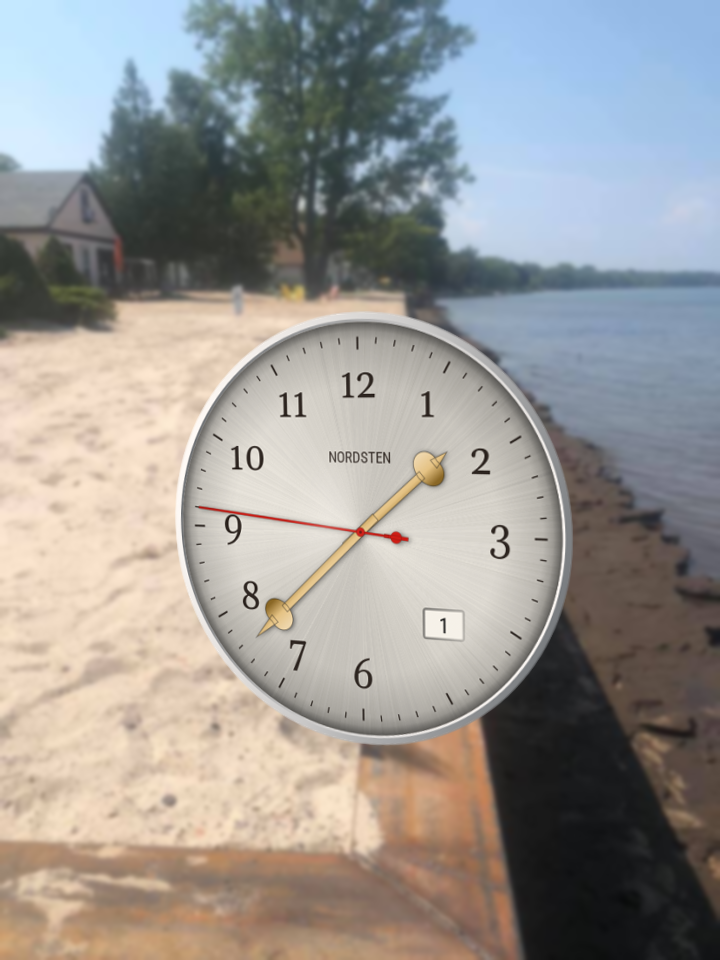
1 h 37 min 46 s
